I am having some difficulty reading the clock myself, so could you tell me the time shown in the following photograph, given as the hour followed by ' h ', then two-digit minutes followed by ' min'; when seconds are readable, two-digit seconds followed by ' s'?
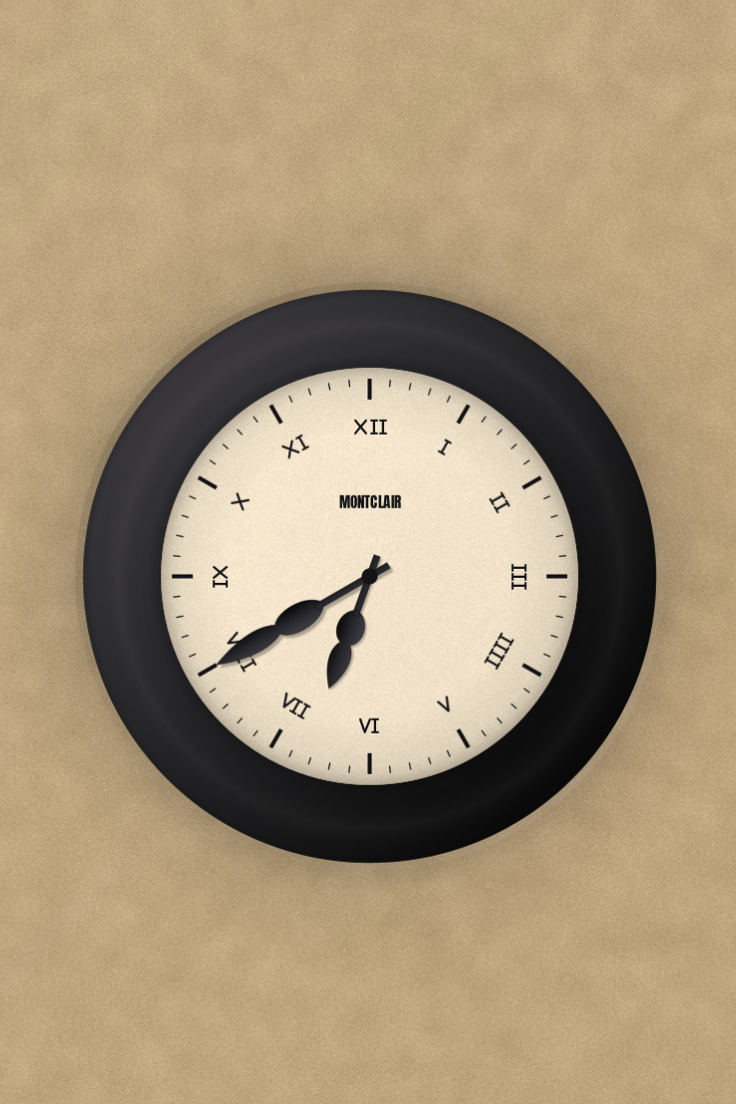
6 h 40 min
